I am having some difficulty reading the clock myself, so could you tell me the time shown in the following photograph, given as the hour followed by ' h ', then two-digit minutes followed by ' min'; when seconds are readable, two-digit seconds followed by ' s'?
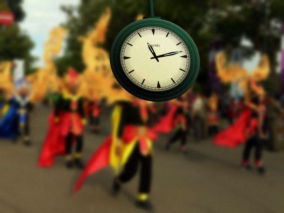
11 h 13 min
